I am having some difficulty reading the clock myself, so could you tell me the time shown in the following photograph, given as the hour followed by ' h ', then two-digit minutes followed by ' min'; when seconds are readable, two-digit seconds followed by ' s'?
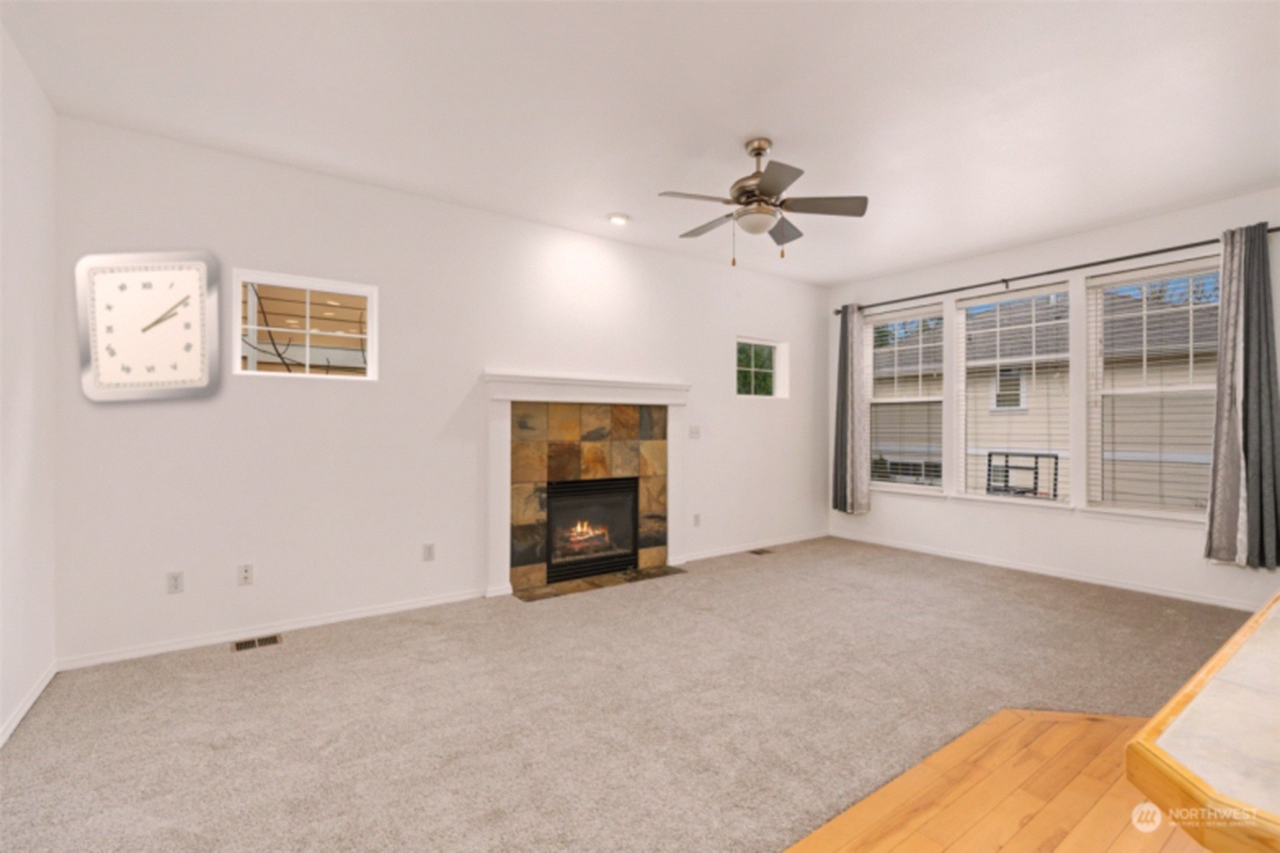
2 h 09 min
